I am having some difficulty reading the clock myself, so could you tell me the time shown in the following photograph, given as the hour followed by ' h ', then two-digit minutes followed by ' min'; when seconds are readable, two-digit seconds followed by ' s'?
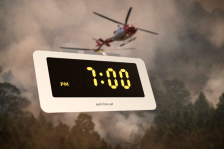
7 h 00 min
